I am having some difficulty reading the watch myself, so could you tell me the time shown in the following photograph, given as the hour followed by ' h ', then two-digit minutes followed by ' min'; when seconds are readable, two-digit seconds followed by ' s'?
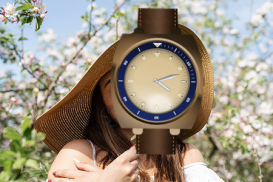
4 h 12 min
